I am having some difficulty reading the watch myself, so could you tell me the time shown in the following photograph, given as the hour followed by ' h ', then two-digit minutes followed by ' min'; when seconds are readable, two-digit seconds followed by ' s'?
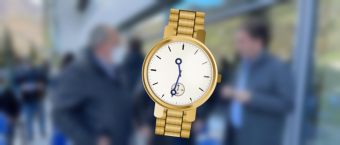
11 h 32 min
